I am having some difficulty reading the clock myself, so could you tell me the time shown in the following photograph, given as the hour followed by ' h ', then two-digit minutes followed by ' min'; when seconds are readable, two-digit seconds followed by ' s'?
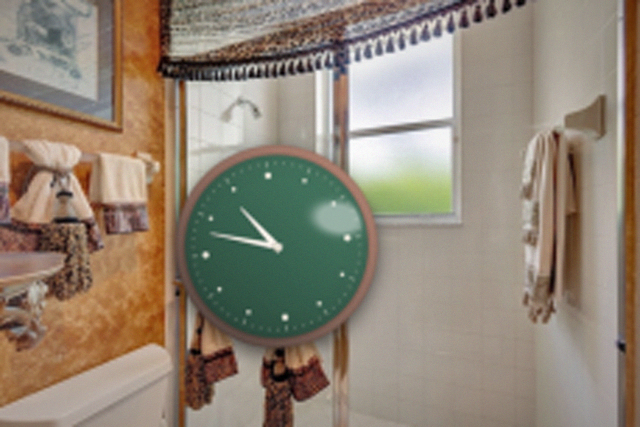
10 h 48 min
